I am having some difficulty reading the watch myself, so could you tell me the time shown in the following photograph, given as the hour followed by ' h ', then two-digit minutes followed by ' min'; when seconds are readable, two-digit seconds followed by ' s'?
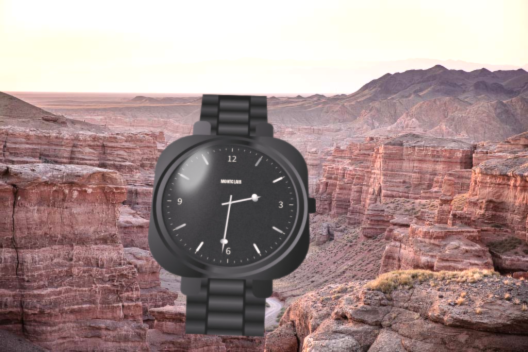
2 h 31 min
